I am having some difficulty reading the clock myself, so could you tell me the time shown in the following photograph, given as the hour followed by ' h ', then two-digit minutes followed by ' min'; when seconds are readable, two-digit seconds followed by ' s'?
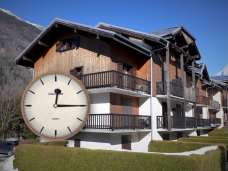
12 h 15 min
